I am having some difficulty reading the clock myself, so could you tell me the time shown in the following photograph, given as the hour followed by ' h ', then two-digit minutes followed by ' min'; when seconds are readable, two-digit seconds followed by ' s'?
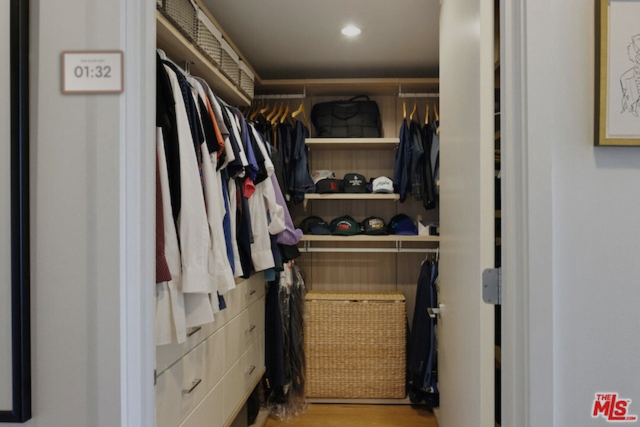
1 h 32 min
